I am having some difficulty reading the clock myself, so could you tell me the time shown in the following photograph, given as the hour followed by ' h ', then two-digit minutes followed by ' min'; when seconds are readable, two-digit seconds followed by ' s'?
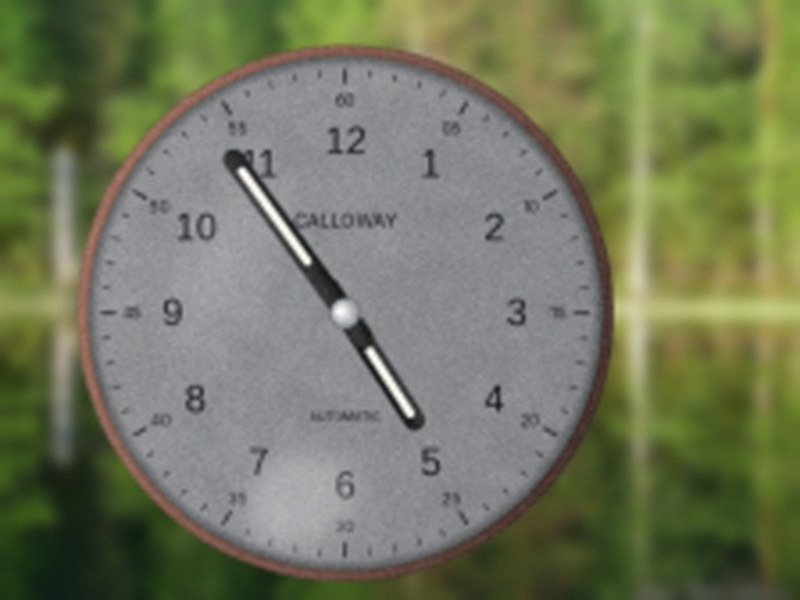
4 h 54 min
